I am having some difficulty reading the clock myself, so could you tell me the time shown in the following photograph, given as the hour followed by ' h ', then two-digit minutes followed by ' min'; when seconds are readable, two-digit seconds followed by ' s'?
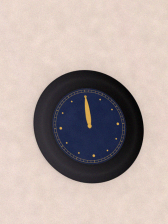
12 h 00 min
